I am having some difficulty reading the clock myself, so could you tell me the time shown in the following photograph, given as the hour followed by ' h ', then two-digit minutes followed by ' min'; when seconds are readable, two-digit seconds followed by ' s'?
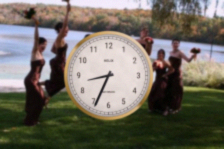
8 h 34 min
